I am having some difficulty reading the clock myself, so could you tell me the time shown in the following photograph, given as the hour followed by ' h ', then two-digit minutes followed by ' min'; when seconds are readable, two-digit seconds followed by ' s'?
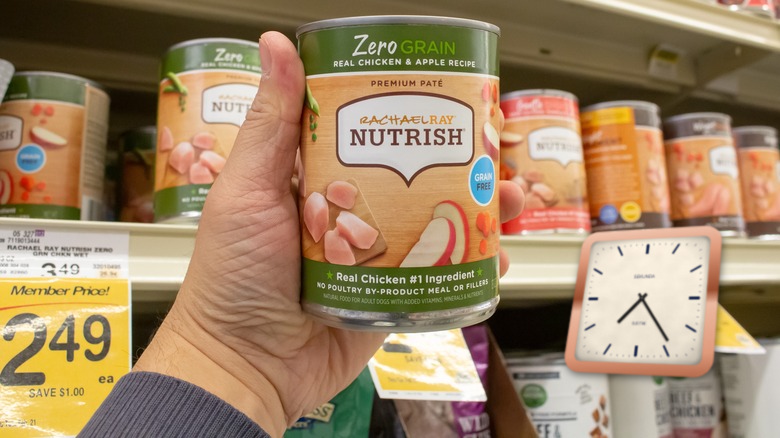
7 h 24 min
